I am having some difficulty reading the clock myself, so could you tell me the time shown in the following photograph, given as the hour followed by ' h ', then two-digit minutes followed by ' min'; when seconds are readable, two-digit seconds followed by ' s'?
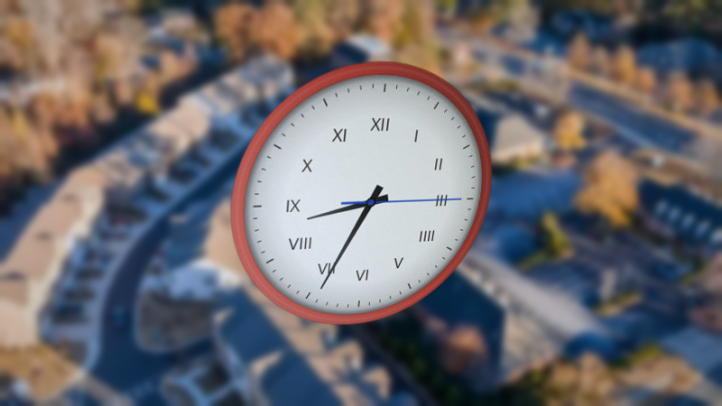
8 h 34 min 15 s
